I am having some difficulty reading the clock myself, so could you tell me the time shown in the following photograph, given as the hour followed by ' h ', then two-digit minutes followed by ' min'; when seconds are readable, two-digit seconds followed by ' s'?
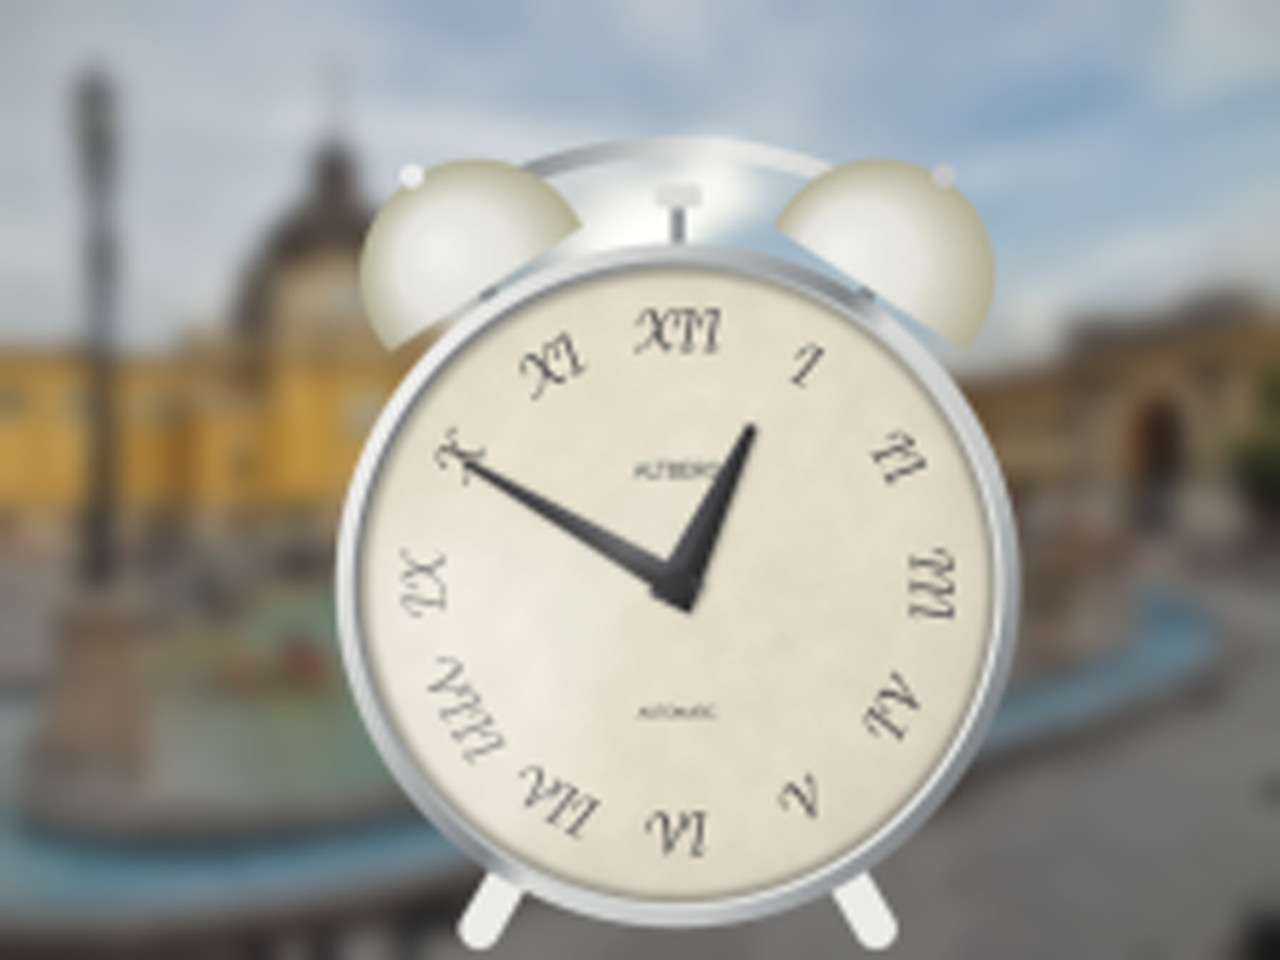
12 h 50 min
